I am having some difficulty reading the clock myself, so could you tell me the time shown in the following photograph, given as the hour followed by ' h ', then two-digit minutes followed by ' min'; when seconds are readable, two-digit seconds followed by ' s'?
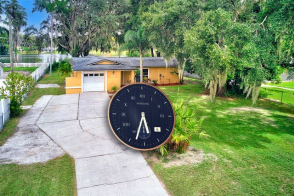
5 h 33 min
